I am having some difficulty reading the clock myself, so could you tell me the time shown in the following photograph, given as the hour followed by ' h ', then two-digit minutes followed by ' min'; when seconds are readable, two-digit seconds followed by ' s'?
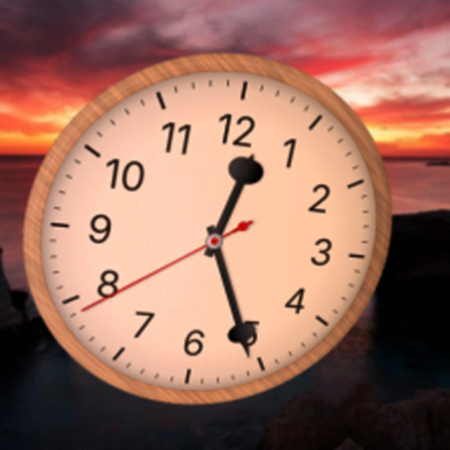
12 h 25 min 39 s
